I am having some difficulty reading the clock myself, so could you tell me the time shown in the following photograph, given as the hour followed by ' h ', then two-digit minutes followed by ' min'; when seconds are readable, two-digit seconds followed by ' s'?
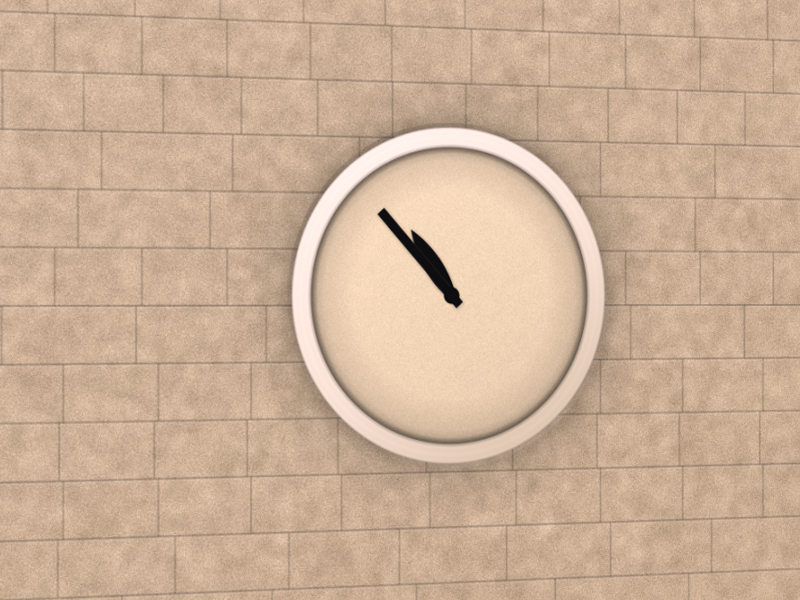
10 h 53 min
